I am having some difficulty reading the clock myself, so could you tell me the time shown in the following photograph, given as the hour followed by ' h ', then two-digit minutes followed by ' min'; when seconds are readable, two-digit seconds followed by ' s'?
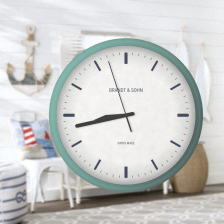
8 h 42 min 57 s
